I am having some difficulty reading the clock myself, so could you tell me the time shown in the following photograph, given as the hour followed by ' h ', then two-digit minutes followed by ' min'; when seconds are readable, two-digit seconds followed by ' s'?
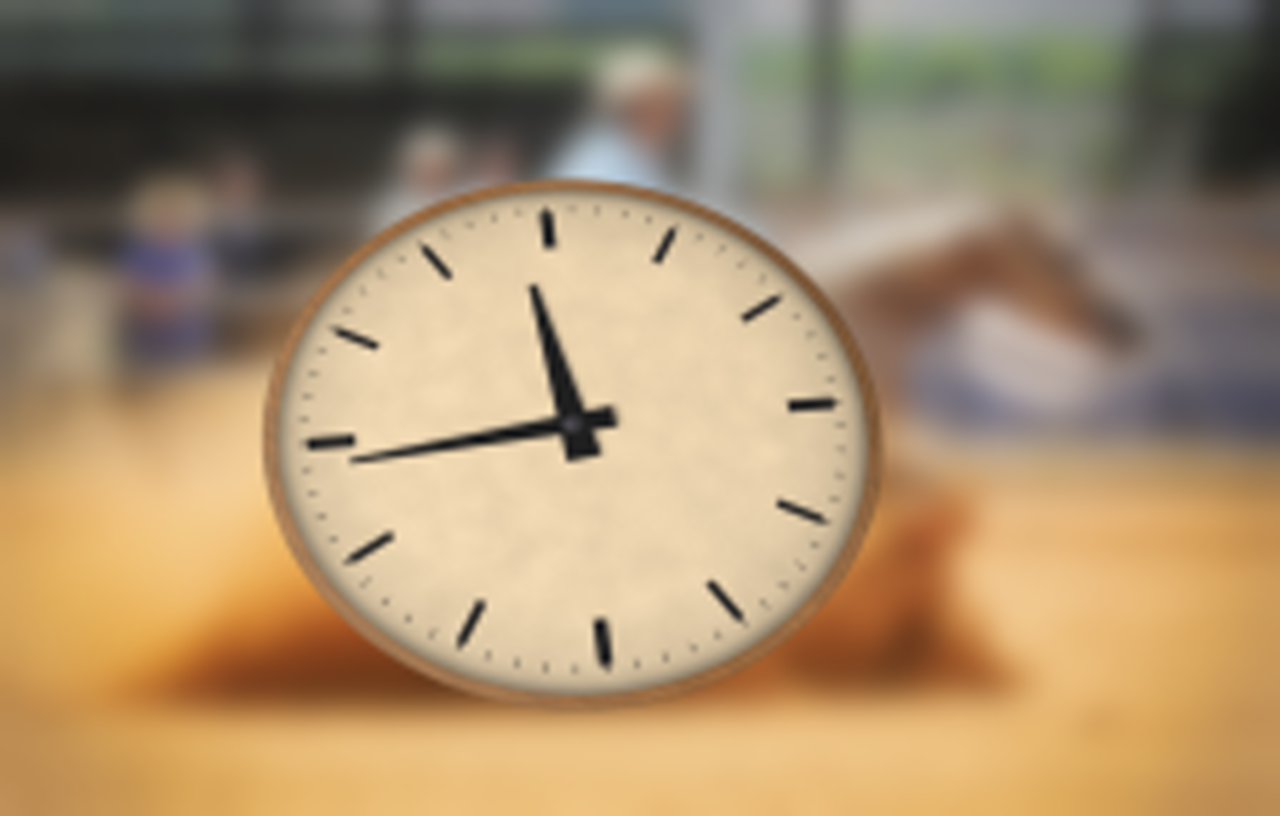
11 h 44 min
